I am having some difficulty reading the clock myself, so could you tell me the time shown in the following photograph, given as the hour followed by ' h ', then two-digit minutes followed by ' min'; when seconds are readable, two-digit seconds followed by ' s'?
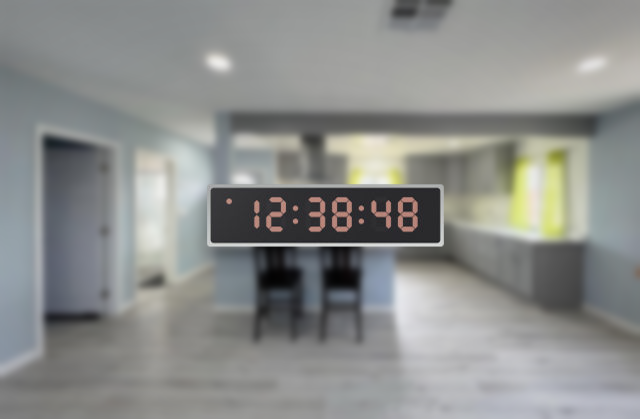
12 h 38 min 48 s
